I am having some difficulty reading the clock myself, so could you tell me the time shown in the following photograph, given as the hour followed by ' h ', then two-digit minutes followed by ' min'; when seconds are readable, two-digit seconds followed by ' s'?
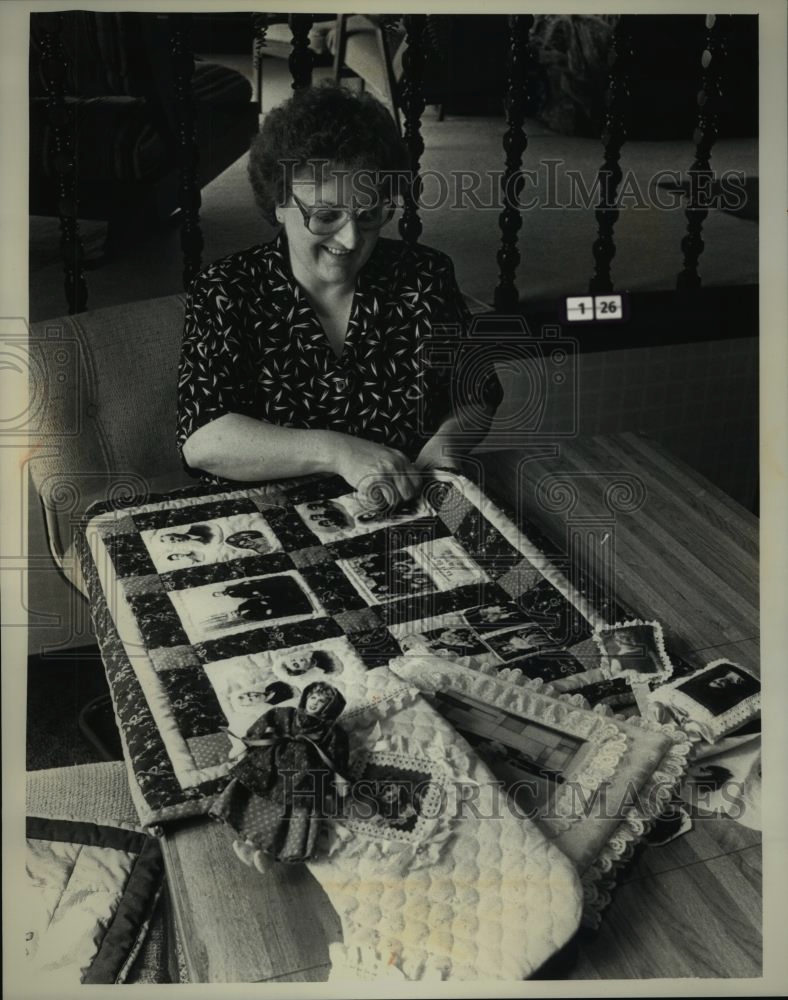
1 h 26 min
